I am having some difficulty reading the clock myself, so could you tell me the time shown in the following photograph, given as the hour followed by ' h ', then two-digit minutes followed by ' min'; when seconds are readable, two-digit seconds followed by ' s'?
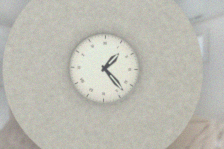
1 h 23 min
